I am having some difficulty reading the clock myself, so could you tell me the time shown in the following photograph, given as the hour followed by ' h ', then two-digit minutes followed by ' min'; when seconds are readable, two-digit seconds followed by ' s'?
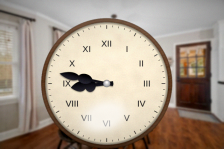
8 h 47 min
